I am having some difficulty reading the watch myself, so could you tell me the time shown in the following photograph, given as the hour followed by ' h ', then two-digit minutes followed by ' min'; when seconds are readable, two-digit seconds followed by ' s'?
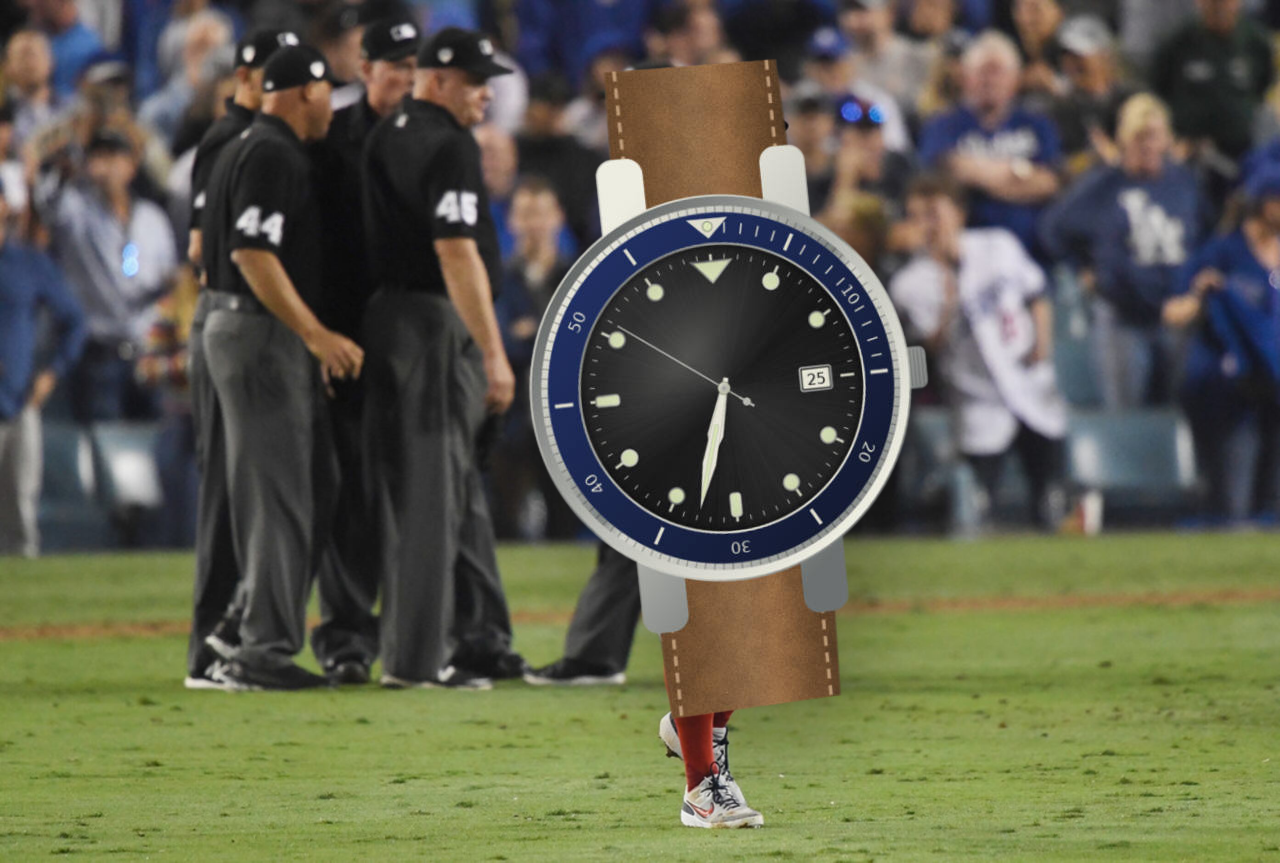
6 h 32 min 51 s
